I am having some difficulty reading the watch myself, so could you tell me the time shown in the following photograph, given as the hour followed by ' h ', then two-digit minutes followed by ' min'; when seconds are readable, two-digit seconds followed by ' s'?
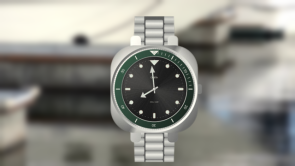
7 h 59 min
